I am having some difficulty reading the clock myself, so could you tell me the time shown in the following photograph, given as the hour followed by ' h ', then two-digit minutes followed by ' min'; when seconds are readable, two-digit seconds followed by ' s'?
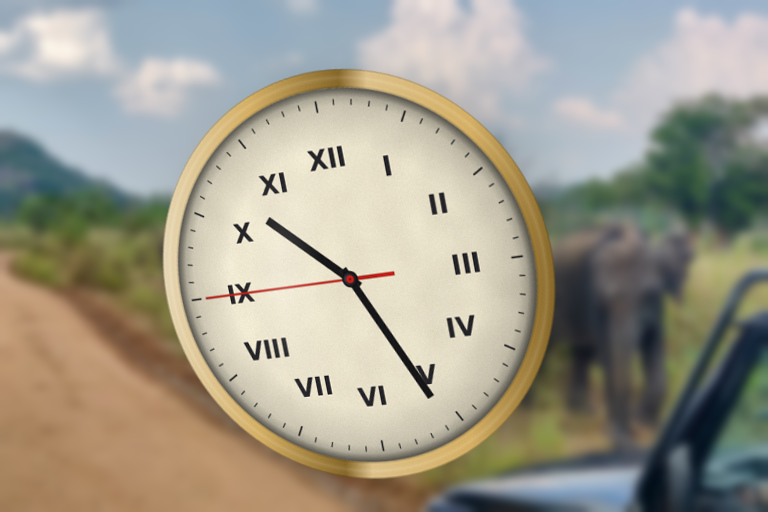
10 h 25 min 45 s
